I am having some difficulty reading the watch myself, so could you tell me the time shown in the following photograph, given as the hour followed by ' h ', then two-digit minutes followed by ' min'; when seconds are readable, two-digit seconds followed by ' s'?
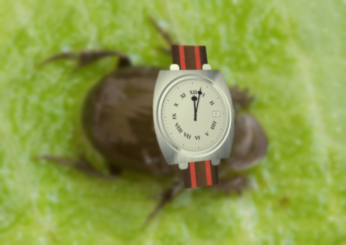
12 h 03 min
